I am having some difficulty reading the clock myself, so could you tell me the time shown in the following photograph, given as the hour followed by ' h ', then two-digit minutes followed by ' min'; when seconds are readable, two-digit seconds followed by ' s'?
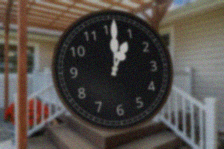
1 h 01 min
